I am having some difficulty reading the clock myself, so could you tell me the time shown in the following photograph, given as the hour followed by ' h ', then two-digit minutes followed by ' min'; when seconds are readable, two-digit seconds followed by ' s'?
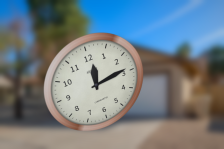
12 h 14 min
